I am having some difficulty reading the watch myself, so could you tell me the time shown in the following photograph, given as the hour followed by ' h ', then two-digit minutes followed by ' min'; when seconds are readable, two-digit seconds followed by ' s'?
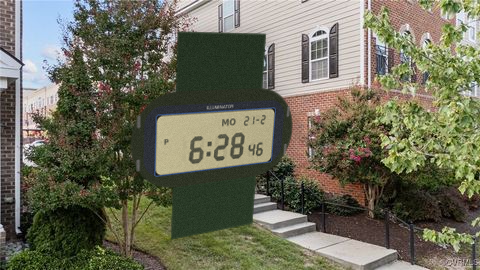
6 h 28 min 46 s
